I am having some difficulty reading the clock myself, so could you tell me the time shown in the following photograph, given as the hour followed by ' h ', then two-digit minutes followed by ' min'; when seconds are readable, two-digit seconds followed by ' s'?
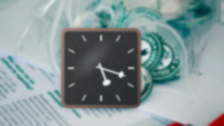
5 h 18 min
